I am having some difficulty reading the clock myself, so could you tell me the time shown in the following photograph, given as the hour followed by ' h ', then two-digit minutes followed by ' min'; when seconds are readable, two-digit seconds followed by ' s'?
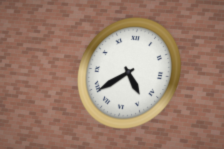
4 h 39 min
